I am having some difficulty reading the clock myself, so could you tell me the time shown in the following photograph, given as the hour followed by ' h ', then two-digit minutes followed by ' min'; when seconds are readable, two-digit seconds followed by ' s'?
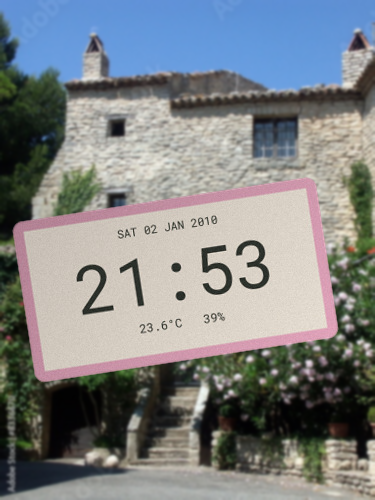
21 h 53 min
